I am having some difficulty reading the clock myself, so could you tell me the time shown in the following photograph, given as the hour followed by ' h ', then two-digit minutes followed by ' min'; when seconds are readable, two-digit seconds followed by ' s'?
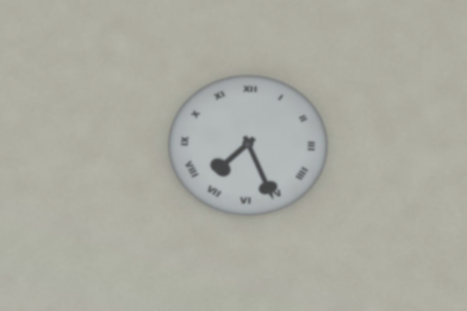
7 h 26 min
